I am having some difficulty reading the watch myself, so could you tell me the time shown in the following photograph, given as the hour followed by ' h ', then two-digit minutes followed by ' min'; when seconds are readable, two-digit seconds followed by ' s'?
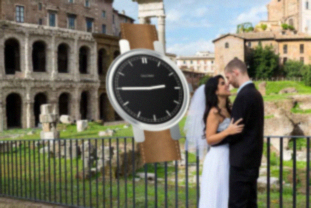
2 h 45 min
